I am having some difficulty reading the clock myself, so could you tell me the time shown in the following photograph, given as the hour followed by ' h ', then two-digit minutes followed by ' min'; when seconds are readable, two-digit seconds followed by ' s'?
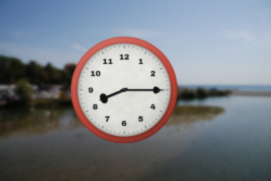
8 h 15 min
